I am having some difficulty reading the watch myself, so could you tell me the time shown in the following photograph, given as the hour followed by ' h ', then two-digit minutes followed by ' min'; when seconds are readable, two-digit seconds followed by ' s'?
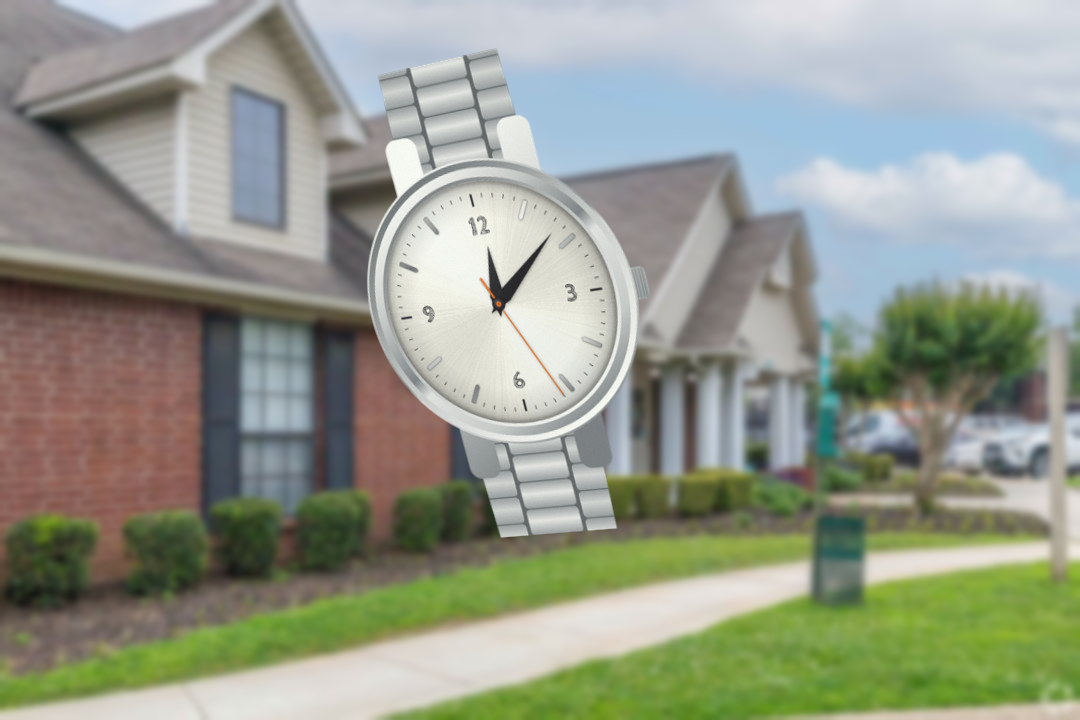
12 h 08 min 26 s
